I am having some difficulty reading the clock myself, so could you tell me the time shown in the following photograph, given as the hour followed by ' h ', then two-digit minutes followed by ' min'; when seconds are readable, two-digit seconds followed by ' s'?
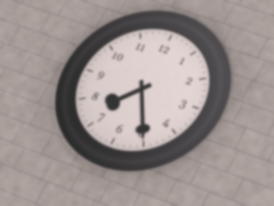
7 h 25 min
